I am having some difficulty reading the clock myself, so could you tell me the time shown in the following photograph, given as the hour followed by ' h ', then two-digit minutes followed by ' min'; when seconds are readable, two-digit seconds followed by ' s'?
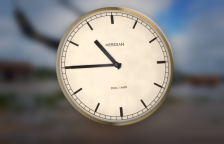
10 h 45 min
